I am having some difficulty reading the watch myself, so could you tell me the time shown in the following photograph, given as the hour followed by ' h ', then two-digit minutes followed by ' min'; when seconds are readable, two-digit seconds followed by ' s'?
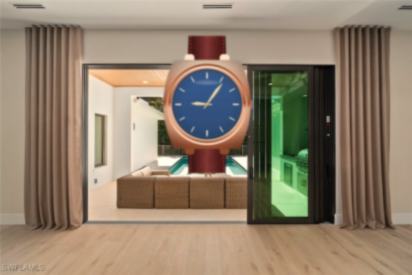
9 h 06 min
